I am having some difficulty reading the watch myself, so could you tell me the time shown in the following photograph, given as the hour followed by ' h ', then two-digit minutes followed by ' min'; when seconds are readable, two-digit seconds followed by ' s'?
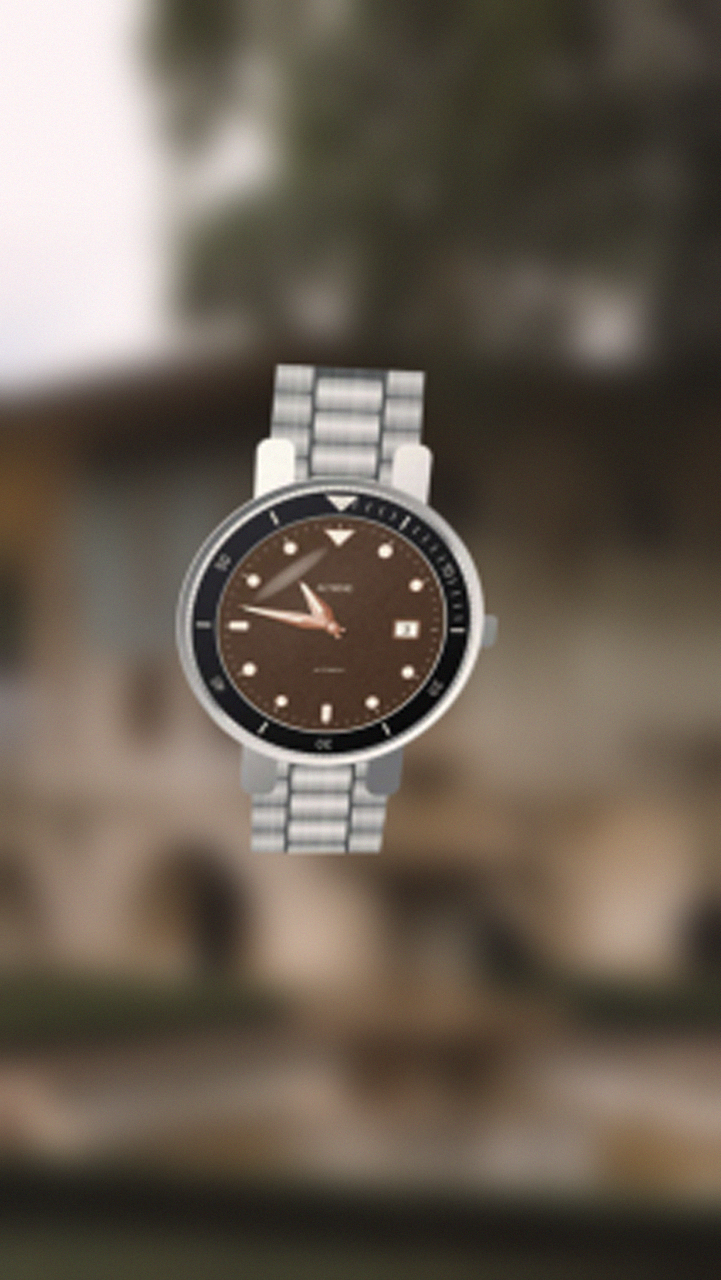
10 h 47 min
